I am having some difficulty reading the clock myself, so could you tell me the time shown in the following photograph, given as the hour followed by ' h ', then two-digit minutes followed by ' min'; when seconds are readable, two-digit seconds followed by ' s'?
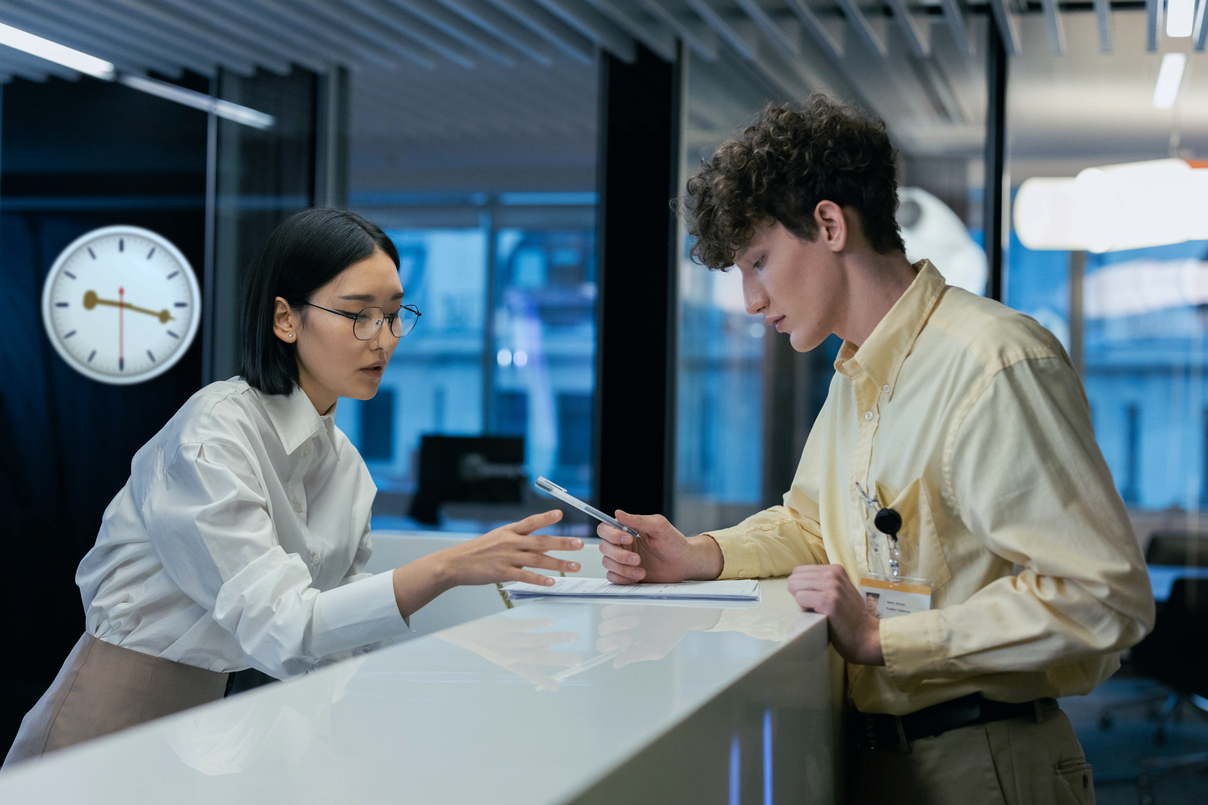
9 h 17 min 30 s
